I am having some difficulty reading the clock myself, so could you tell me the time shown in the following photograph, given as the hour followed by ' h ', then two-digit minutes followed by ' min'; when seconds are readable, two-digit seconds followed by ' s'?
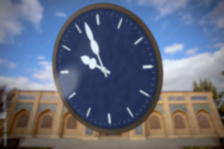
9 h 57 min
